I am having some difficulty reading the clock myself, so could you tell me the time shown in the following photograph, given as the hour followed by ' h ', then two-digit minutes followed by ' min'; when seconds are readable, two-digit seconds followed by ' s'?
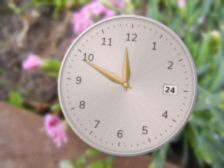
11 h 49 min
